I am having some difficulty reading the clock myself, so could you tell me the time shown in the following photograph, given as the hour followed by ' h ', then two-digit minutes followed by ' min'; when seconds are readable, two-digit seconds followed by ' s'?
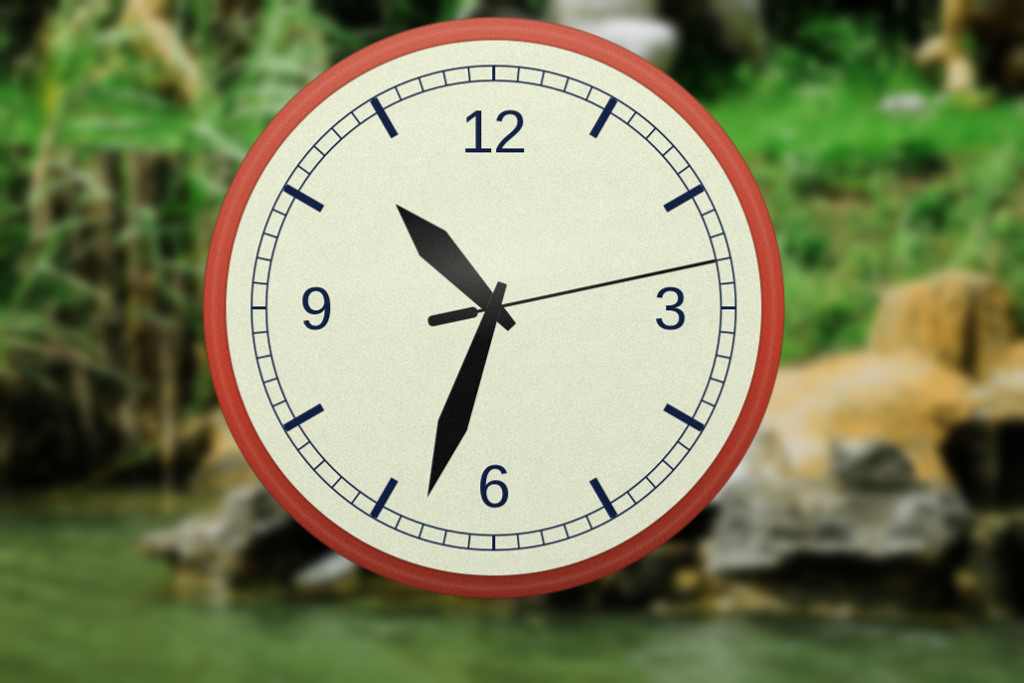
10 h 33 min 13 s
